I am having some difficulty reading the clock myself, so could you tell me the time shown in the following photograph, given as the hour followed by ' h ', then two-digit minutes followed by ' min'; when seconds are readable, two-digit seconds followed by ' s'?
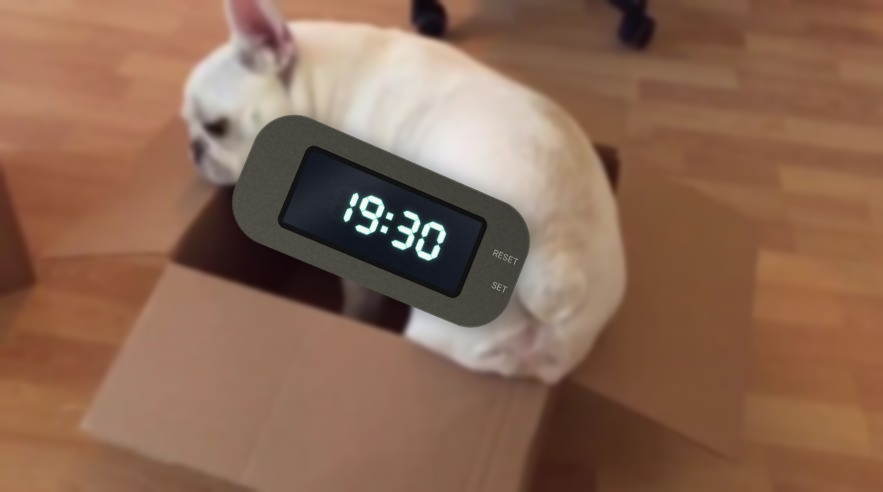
19 h 30 min
